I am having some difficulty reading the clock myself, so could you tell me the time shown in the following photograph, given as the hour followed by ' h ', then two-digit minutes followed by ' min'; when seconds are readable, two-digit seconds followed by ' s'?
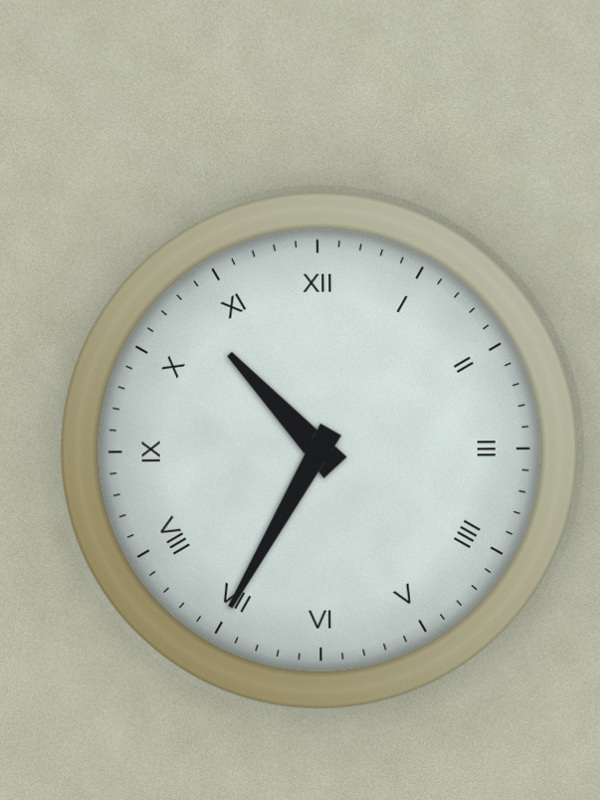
10 h 35 min
